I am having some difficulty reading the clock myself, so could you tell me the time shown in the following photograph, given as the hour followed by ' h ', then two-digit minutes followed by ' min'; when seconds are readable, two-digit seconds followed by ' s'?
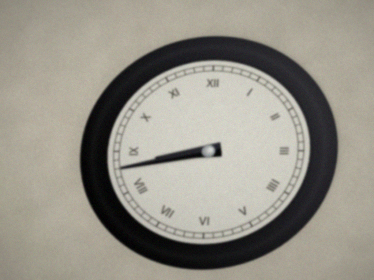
8 h 43 min
